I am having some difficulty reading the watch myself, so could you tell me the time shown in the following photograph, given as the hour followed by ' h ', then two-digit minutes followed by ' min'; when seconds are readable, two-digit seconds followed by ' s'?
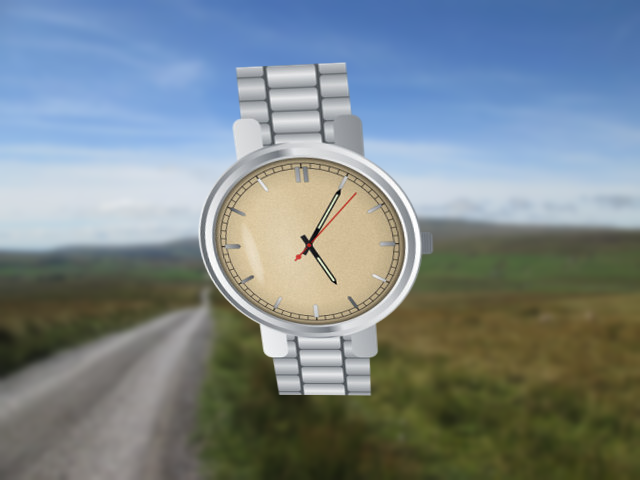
5 h 05 min 07 s
